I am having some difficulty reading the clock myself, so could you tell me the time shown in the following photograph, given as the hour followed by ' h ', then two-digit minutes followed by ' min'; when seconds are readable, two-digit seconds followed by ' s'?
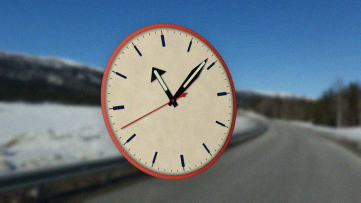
11 h 08 min 42 s
